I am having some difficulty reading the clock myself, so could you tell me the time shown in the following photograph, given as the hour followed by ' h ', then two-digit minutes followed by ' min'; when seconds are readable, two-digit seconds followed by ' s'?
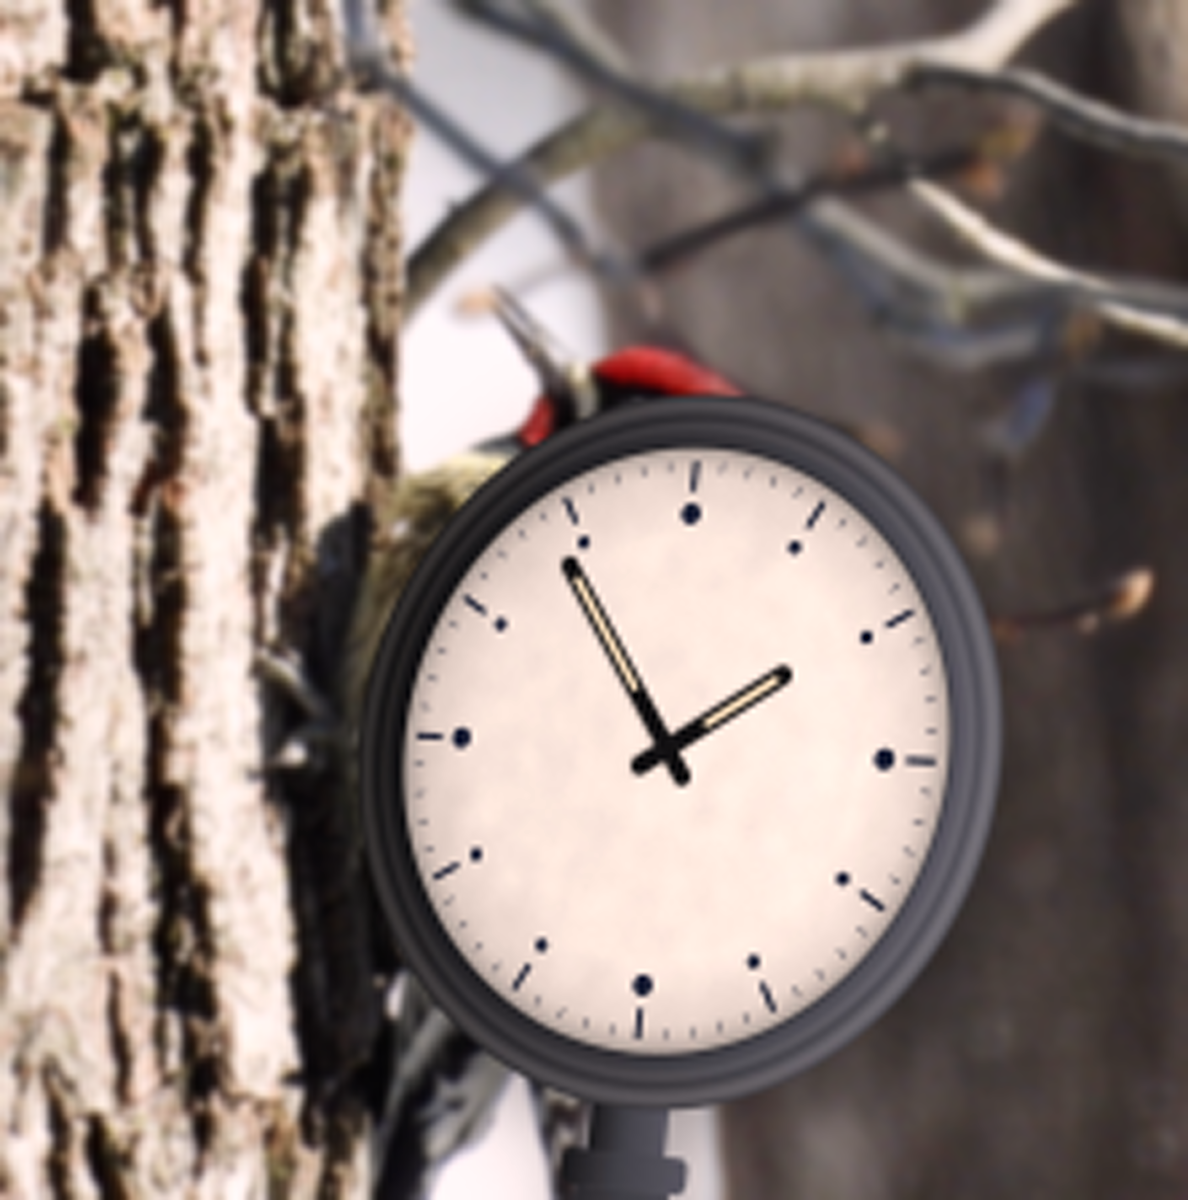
1 h 54 min
